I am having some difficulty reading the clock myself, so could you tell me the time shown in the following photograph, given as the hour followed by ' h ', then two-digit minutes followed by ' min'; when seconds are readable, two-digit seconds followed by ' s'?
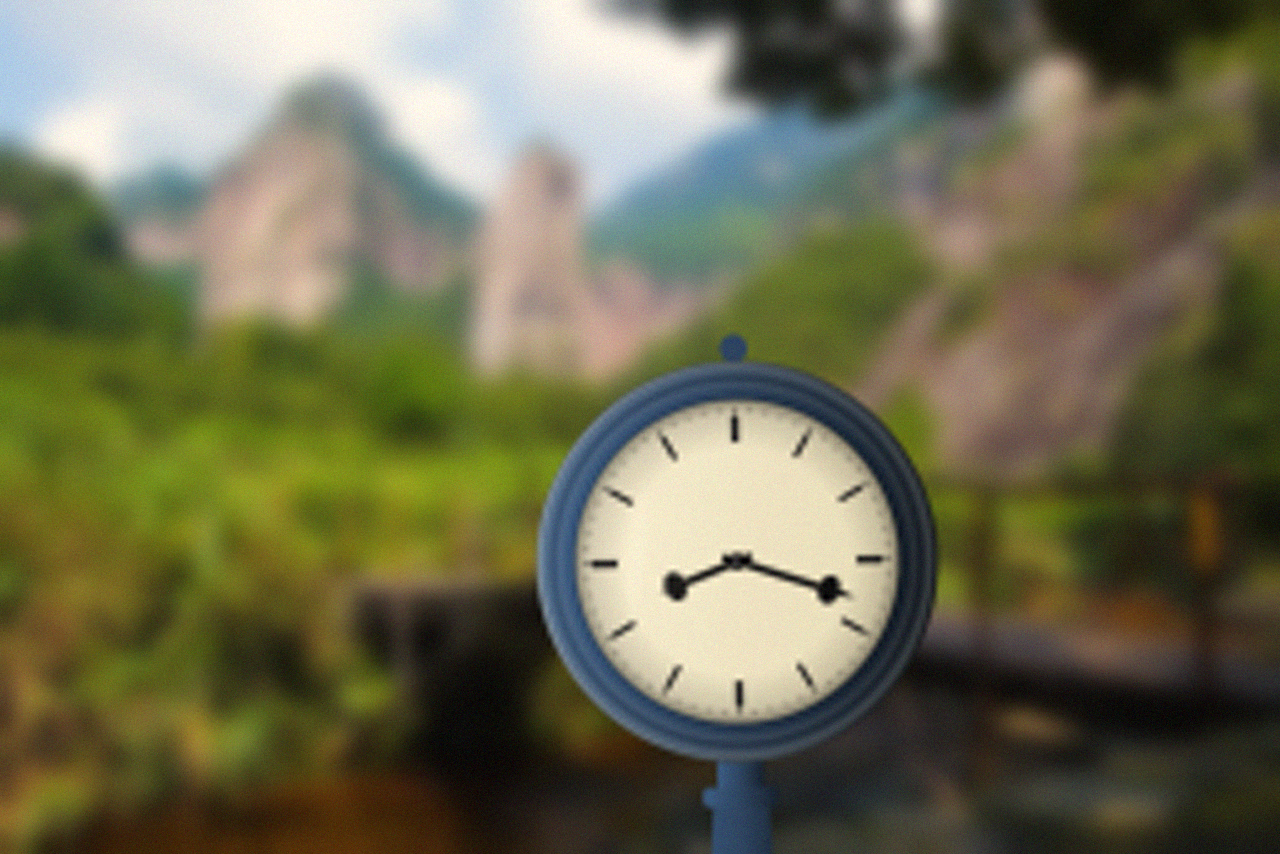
8 h 18 min
